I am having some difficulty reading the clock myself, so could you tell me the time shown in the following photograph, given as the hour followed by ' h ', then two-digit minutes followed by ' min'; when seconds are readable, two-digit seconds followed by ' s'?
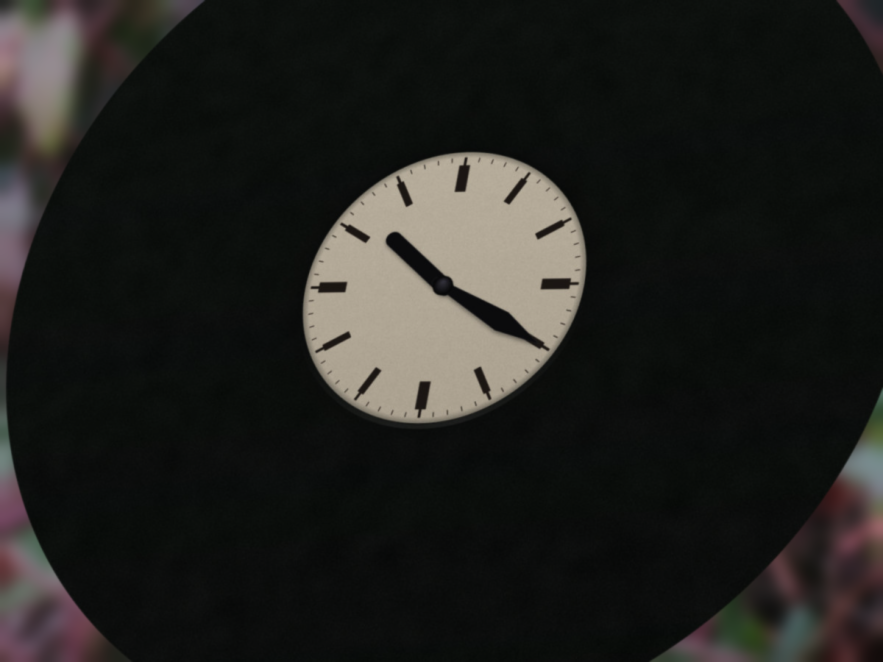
10 h 20 min
